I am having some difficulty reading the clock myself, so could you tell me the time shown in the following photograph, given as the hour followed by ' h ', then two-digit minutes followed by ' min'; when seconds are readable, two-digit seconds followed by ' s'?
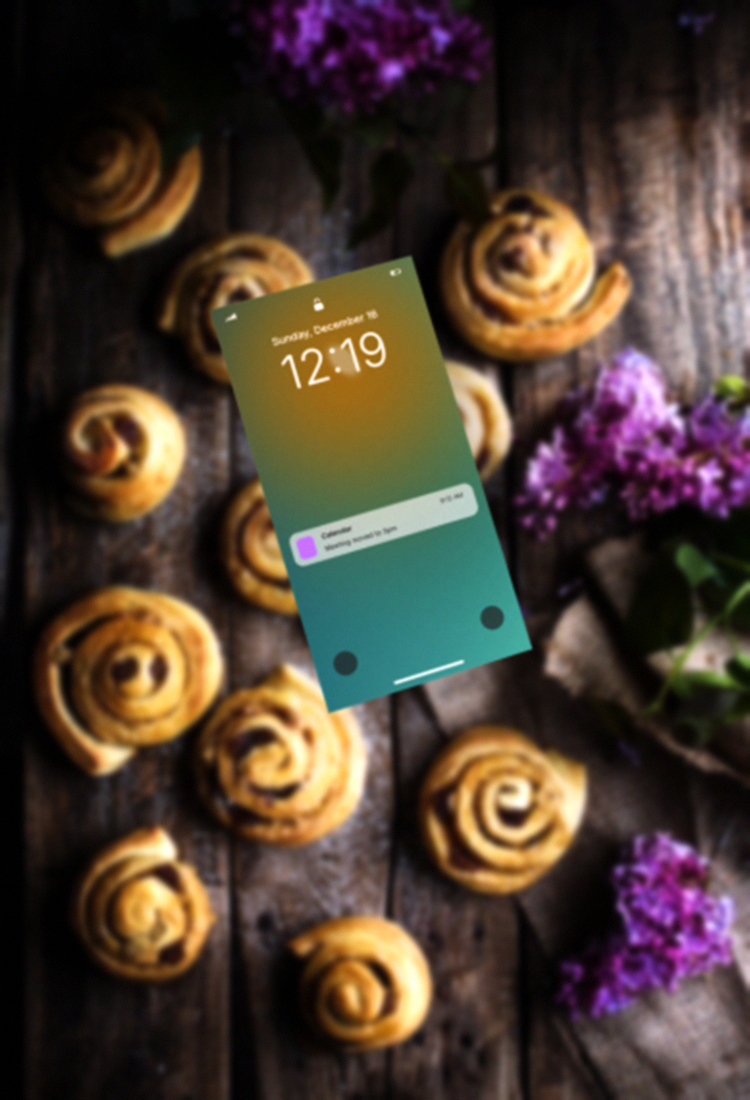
12 h 19 min
